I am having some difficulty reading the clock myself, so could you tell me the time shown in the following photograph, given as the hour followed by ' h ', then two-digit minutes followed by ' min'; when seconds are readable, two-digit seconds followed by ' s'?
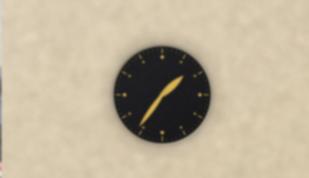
1 h 36 min
